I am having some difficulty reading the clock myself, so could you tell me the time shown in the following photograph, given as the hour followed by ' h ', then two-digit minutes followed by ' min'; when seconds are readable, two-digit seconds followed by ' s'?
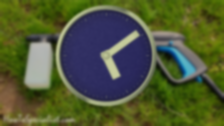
5 h 09 min
